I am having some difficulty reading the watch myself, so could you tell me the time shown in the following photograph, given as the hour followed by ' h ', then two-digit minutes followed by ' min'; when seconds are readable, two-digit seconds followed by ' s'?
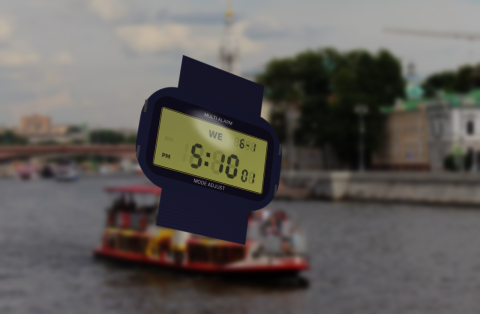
5 h 10 min 01 s
